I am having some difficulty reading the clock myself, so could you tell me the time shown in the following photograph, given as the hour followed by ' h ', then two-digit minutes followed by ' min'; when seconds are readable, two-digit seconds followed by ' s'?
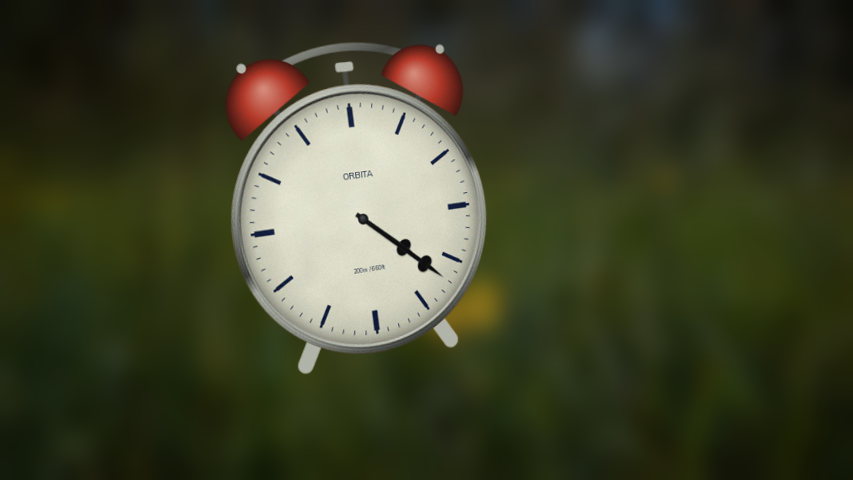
4 h 22 min
